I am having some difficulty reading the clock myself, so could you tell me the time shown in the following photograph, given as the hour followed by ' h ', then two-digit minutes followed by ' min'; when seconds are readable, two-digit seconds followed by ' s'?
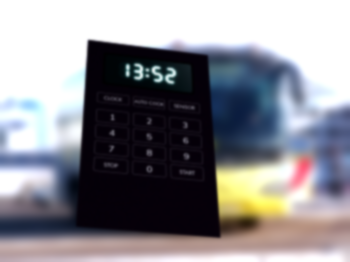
13 h 52 min
